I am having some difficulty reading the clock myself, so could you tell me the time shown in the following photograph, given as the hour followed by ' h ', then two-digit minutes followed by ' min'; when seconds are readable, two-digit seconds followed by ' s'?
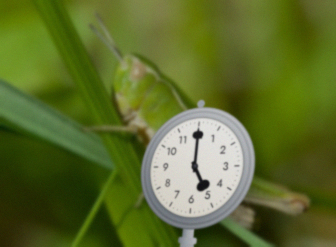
5 h 00 min
